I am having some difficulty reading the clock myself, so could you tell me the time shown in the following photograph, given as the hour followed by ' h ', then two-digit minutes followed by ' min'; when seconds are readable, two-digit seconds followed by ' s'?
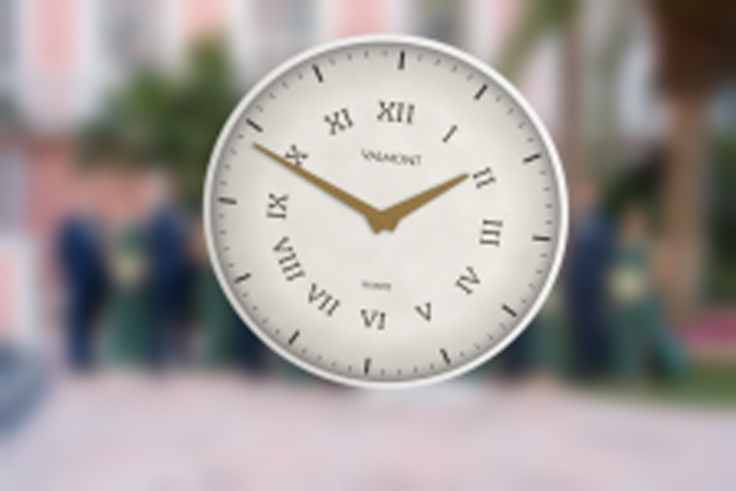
1 h 49 min
